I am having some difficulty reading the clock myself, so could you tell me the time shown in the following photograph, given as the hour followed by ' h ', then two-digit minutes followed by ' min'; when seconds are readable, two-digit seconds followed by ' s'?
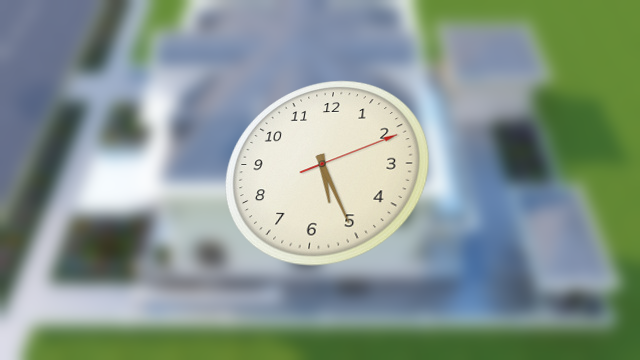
5 h 25 min 11 s
